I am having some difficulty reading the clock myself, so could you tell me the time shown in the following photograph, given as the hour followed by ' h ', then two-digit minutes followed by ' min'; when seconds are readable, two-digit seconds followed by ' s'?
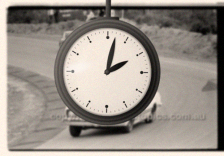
2 h 02 min
